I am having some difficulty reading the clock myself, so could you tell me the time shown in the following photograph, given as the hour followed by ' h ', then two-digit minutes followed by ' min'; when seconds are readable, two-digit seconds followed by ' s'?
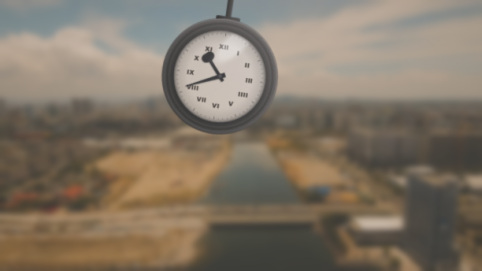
10 h 41 min
